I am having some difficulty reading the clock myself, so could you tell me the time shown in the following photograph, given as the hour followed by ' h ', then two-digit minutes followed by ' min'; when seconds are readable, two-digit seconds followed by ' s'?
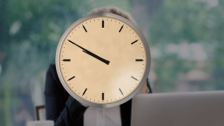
9 h 50 min
